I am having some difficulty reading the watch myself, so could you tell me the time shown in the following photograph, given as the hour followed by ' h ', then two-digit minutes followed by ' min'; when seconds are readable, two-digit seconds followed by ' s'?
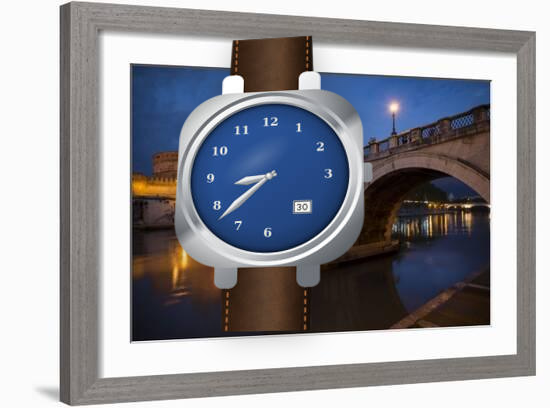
8 h 38 min
